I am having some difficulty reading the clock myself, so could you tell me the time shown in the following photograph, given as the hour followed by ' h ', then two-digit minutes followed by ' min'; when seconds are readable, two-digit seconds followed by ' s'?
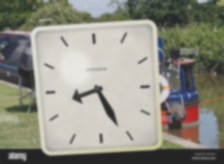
8 h 26 min
